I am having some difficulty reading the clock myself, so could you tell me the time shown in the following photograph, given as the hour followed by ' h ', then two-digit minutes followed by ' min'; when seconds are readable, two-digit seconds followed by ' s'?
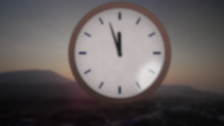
11 h 57 min
